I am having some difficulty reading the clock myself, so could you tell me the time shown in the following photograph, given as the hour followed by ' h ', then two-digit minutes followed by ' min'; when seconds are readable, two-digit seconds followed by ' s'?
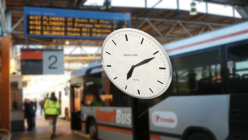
7 h 11 min
